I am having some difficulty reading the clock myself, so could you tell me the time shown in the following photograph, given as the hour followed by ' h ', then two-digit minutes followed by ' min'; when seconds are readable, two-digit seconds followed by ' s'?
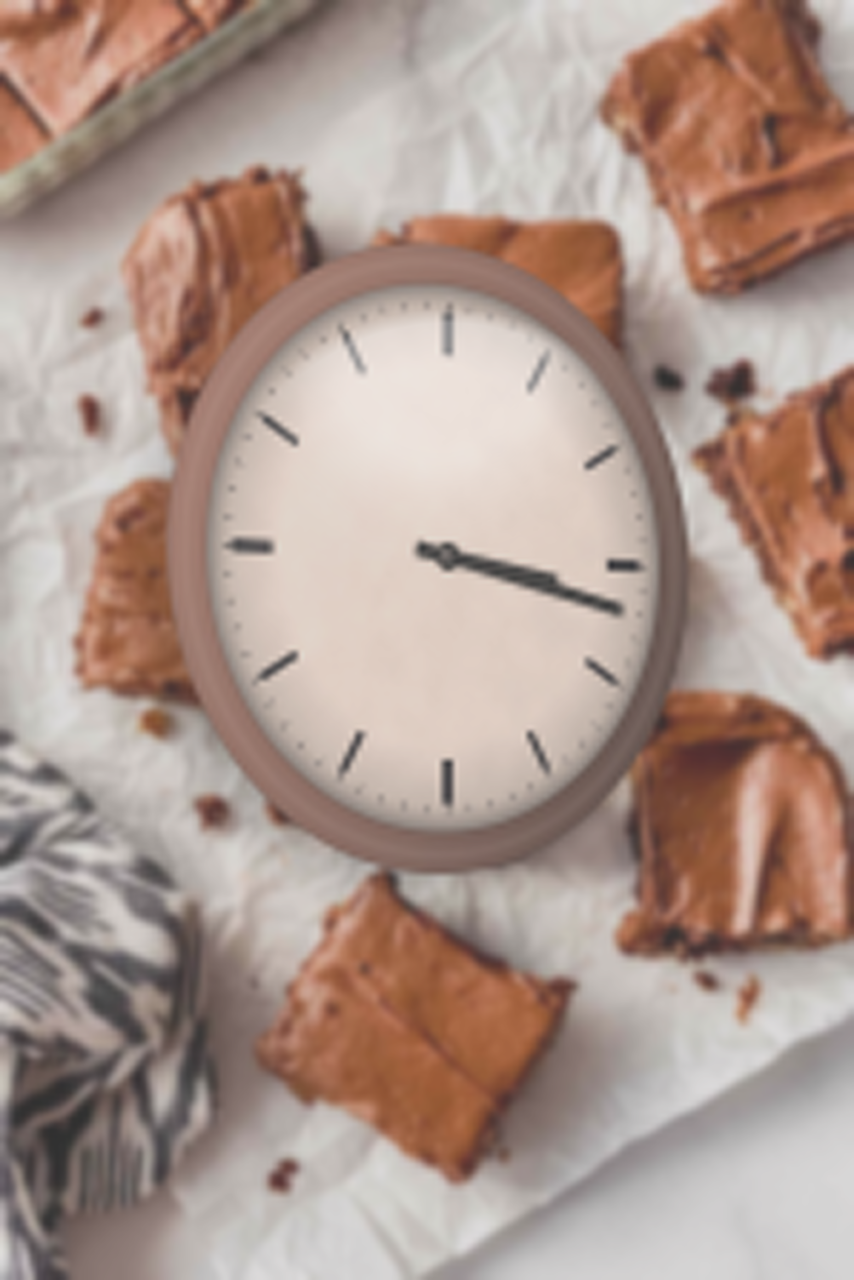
3 h 17 min
